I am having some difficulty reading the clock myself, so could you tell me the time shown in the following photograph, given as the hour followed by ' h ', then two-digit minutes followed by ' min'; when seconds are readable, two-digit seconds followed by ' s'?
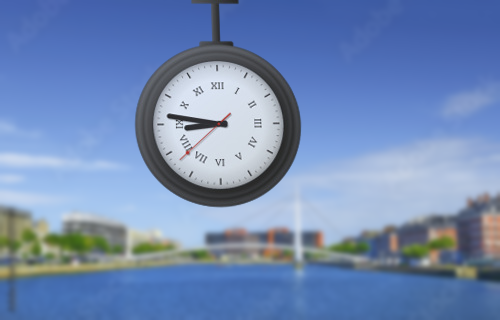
8 h 46 min 38 s
